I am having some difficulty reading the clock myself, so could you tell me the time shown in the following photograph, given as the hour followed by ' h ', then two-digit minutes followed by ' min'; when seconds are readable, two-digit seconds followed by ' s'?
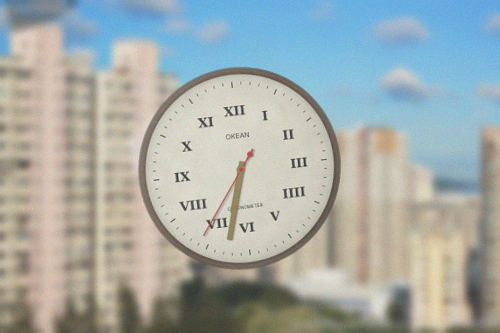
6 h 32 min 36 s
